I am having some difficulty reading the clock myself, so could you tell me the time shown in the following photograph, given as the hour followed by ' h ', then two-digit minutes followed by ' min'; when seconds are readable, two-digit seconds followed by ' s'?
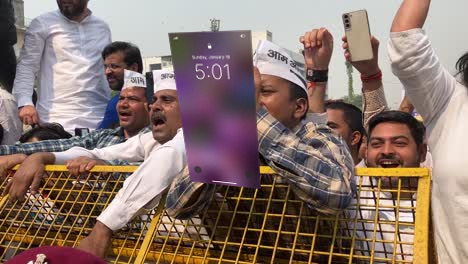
5 h 01 min
